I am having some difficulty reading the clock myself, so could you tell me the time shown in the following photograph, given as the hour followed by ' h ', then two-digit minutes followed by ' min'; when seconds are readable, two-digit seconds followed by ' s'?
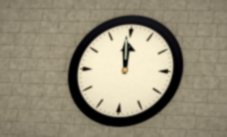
11 h 59 min
